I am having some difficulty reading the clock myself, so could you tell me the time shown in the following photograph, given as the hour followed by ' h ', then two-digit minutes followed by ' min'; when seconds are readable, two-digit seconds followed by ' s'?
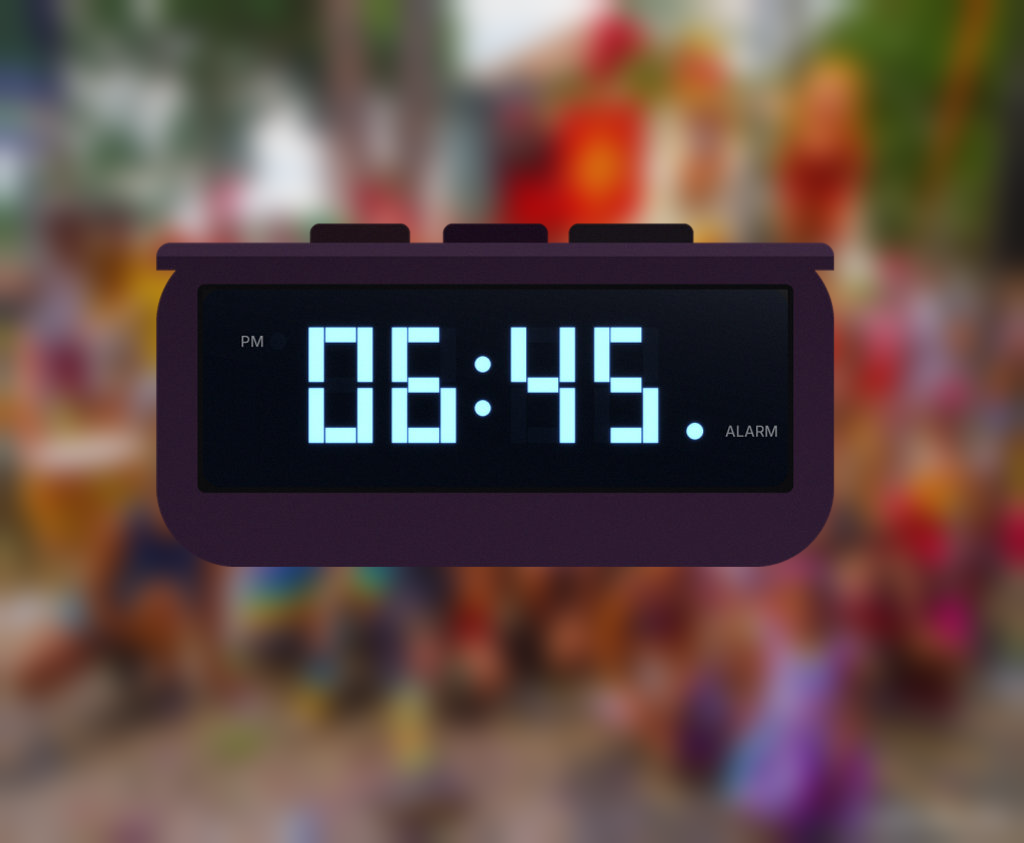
6 h 45 min
